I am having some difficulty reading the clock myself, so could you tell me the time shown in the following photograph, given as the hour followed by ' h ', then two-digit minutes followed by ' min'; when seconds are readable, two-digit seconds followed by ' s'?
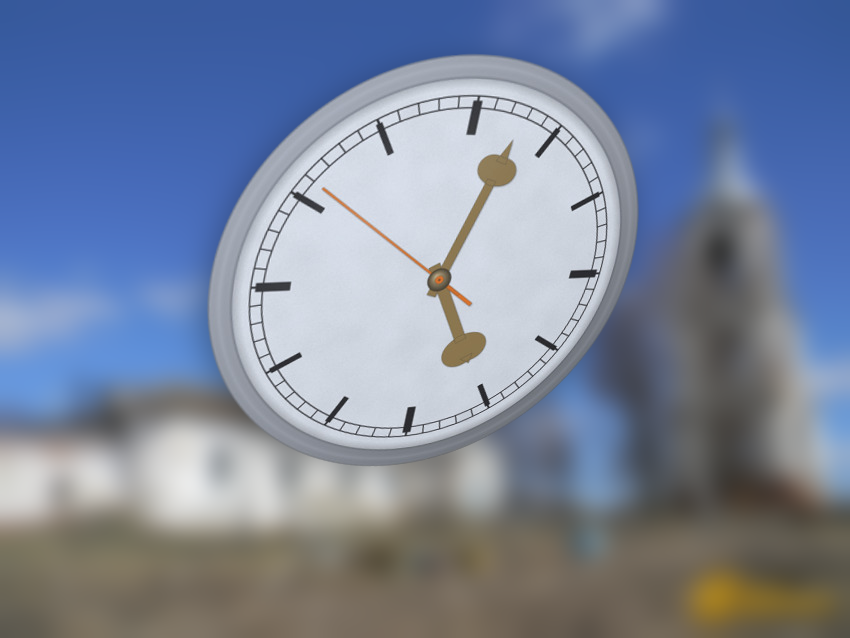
5 h 02 min 51 s
